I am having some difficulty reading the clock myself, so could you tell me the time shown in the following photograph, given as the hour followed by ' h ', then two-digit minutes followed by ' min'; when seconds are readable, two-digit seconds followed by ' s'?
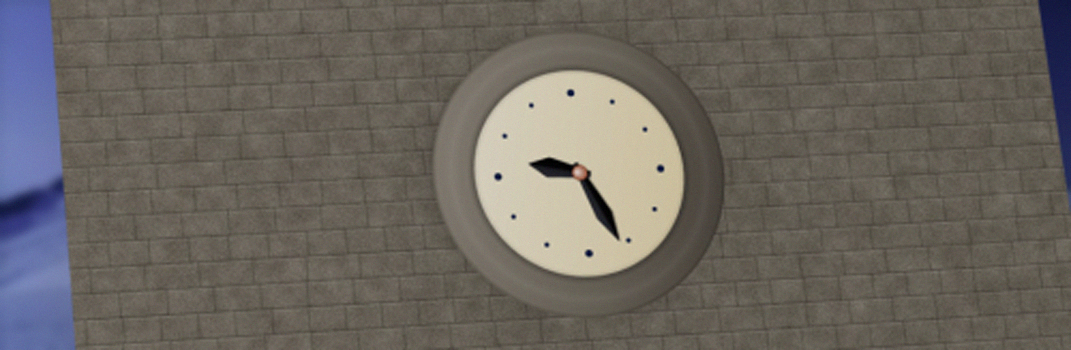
9 h 26 min
